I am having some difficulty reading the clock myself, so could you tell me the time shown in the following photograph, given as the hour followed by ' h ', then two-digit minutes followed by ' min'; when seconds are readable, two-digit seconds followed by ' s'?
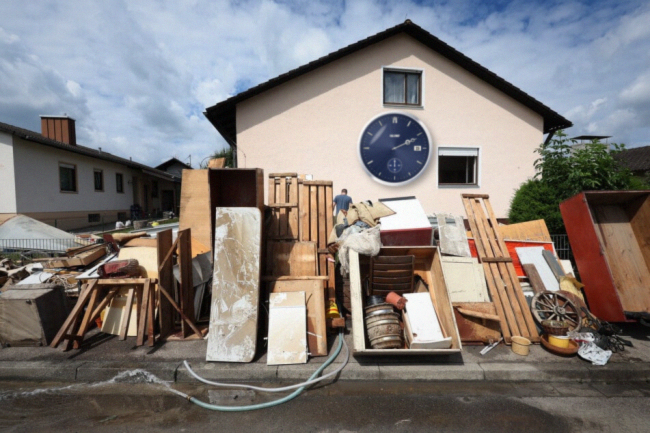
2 h 11 min
